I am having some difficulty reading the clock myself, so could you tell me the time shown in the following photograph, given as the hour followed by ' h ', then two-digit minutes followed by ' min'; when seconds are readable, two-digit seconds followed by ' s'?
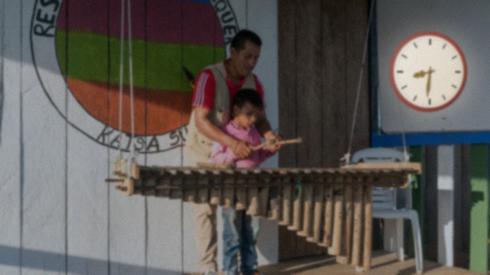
8 h 31 min
